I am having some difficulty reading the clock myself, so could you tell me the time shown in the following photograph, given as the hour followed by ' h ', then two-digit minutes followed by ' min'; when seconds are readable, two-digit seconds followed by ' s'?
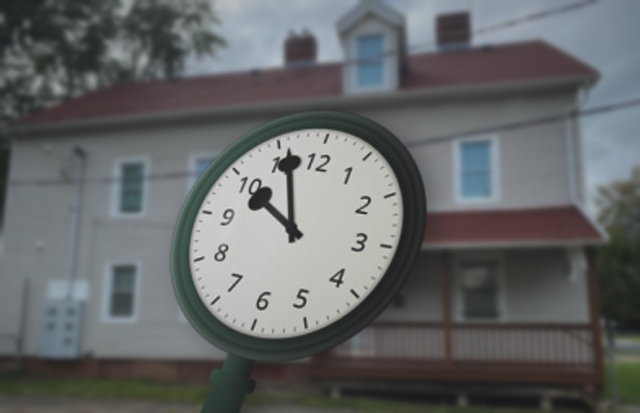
9 h 56 min
